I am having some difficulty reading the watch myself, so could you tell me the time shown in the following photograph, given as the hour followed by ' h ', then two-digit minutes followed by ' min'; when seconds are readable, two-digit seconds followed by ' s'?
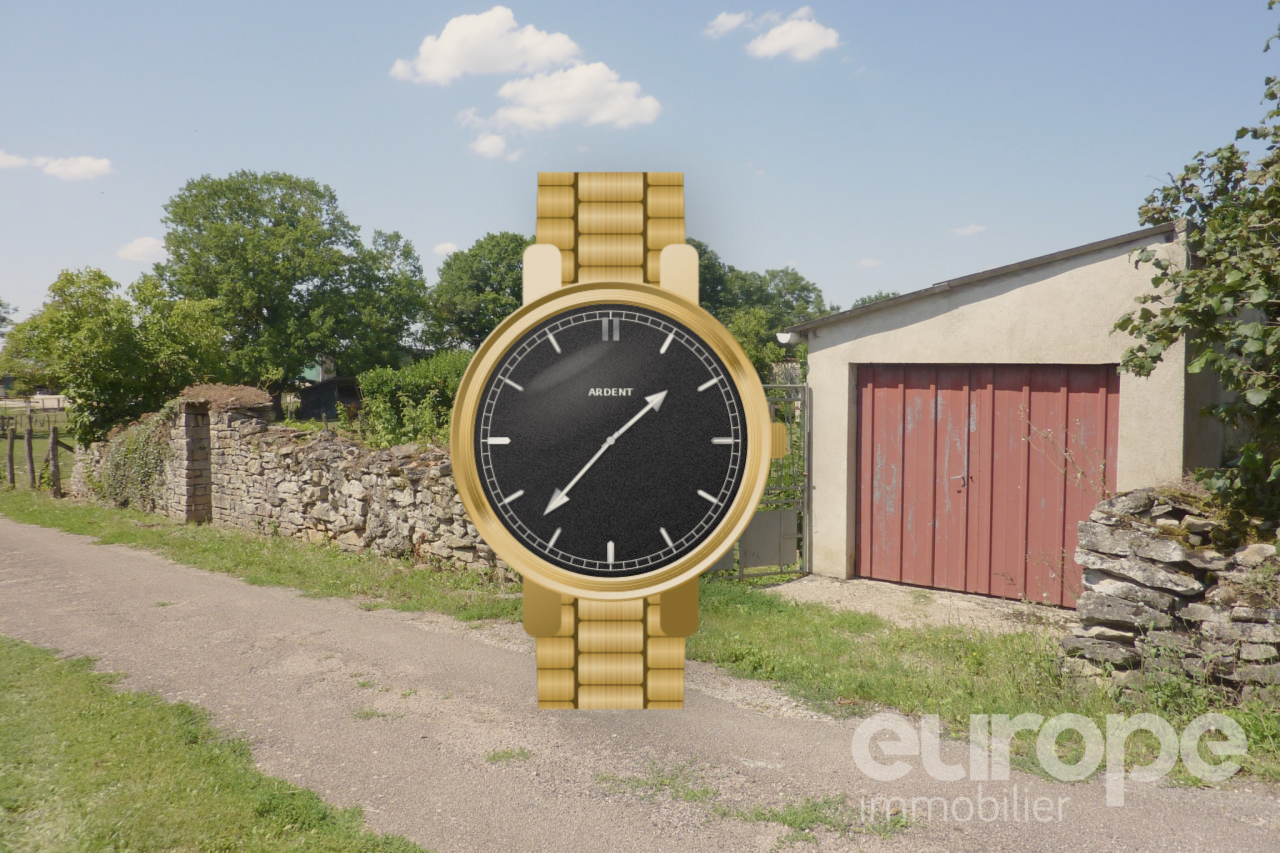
1 h 37 min
